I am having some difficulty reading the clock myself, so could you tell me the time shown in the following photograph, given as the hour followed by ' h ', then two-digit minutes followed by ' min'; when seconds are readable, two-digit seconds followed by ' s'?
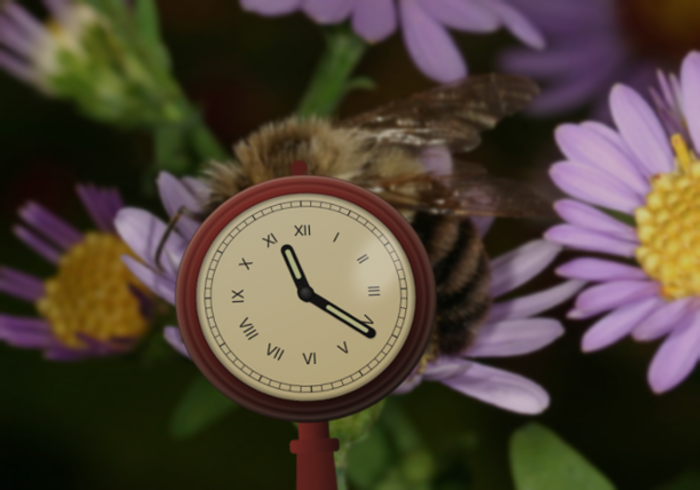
11 h 21 min
